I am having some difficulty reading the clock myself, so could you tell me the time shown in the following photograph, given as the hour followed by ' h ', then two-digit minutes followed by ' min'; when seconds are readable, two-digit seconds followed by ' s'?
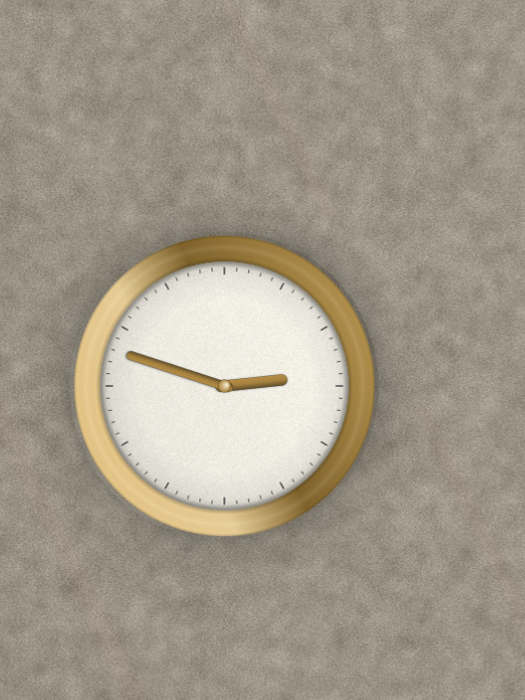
2 h 48 min
